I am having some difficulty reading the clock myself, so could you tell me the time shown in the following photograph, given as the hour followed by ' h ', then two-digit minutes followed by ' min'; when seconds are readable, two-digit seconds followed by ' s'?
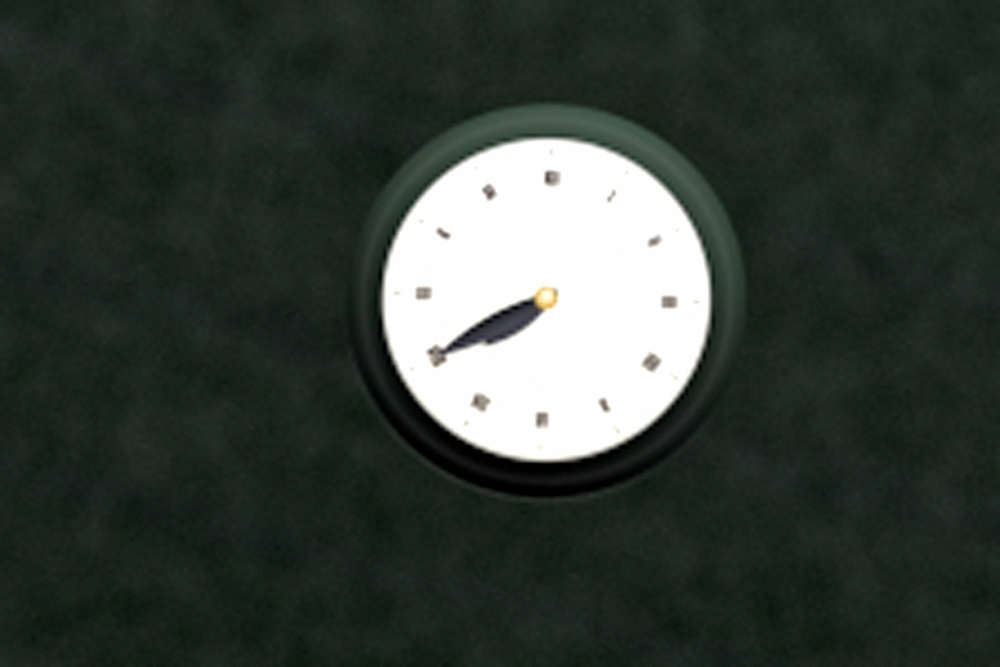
7 h 40 min
